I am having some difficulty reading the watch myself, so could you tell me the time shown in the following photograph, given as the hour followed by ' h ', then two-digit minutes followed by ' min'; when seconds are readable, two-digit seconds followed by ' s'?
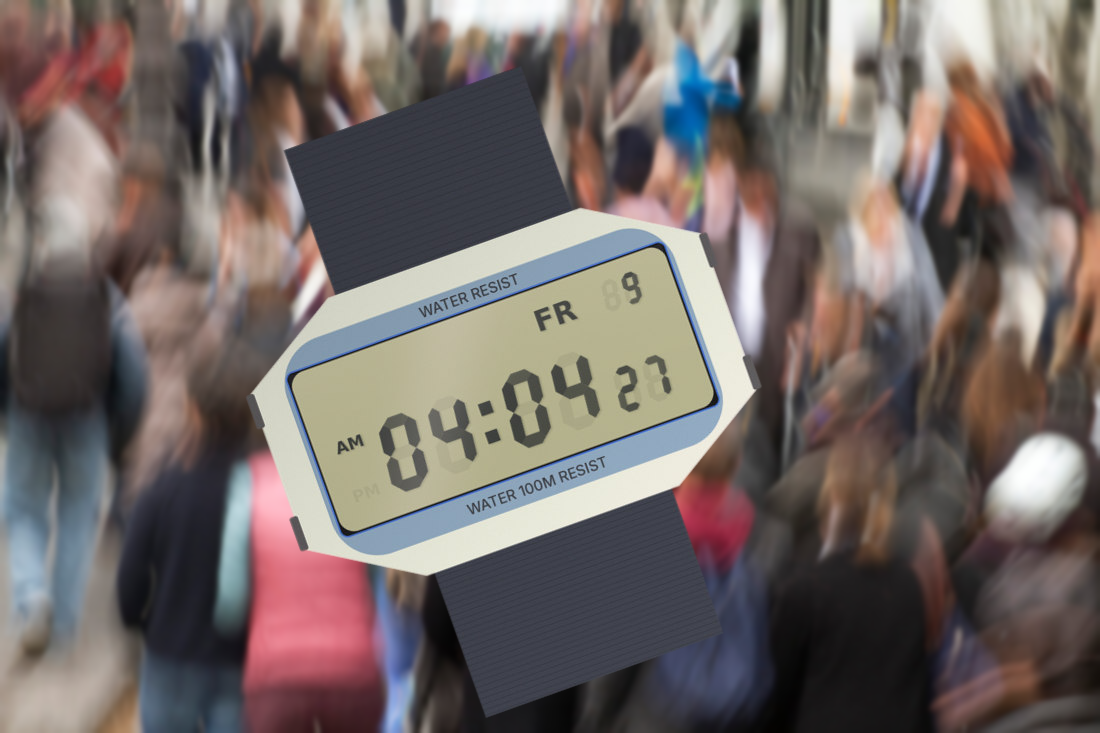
4 h 04 min 27 s
